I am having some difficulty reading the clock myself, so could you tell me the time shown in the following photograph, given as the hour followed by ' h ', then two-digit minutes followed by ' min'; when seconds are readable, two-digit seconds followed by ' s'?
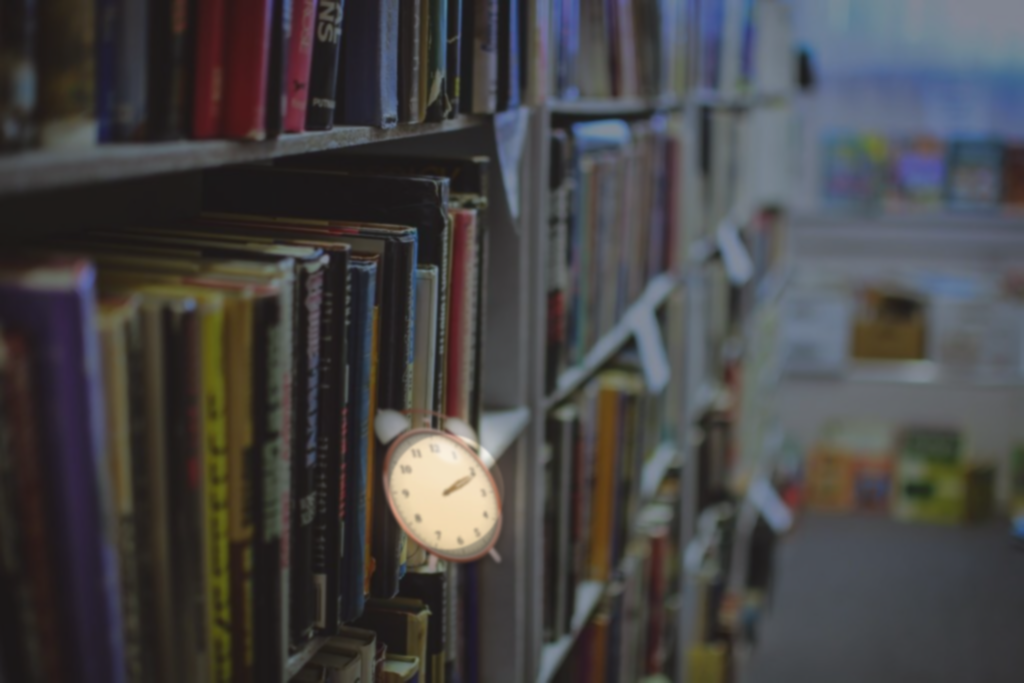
2 h 11 min
